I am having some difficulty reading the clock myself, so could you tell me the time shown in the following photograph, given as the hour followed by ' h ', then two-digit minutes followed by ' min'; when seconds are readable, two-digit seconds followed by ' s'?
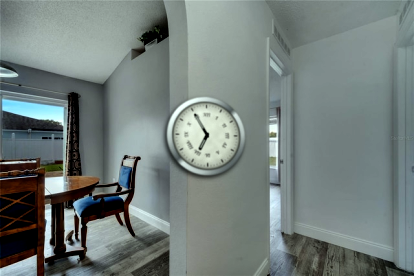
6 h 55 min
